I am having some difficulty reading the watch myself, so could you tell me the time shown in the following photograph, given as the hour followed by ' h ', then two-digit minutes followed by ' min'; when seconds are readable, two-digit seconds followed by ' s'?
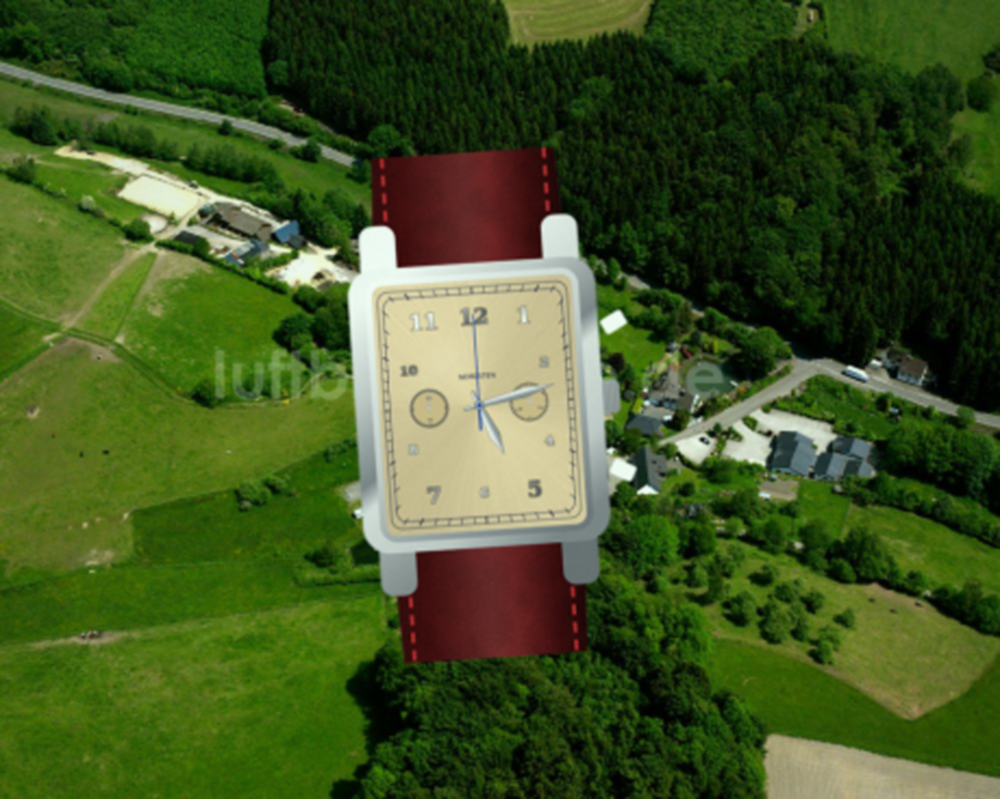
5 h 13 min
